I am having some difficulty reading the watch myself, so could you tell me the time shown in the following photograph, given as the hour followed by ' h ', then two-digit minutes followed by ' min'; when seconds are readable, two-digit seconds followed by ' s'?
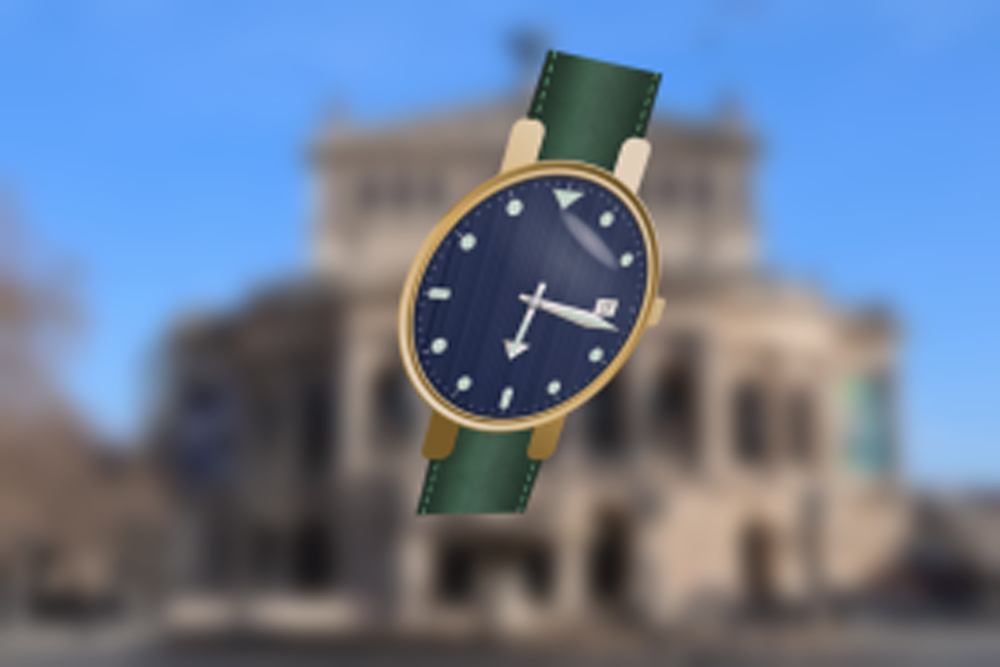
6 h 17 min
